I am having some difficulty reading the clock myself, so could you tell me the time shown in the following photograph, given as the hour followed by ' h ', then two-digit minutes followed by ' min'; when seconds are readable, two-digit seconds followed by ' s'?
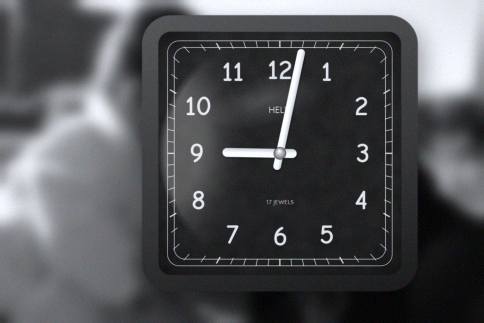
9 h 02 min
